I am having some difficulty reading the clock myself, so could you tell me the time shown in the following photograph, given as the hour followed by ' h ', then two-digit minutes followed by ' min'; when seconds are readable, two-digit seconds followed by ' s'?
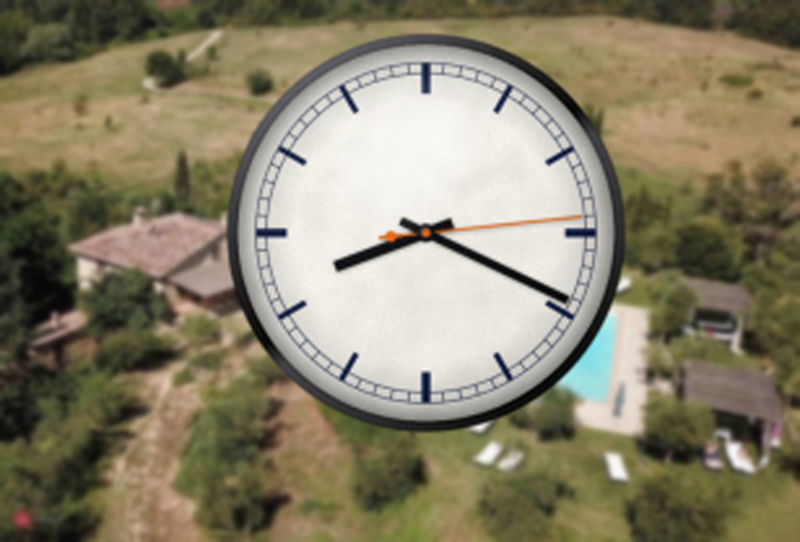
8 h 19 min 14 s
